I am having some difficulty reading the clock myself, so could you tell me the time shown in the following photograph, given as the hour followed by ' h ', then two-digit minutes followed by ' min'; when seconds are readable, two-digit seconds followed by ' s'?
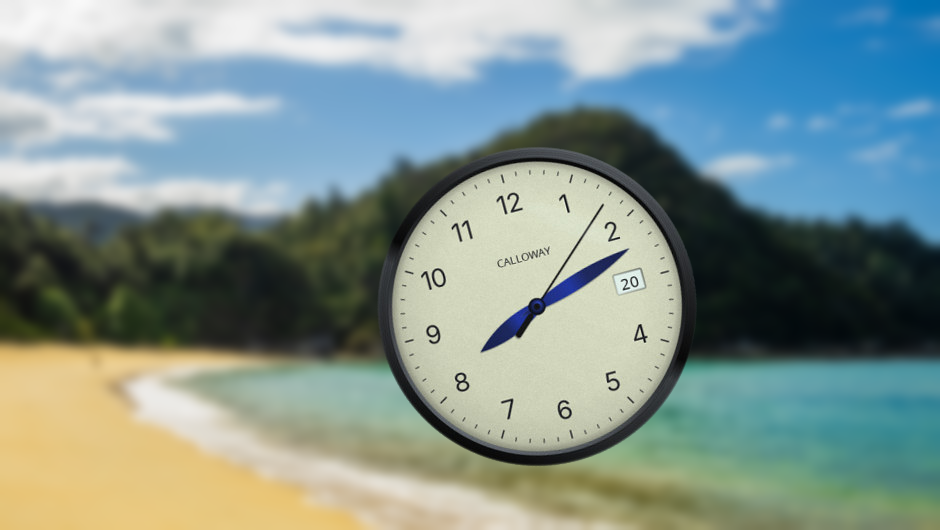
8 h 12 min 08 s
